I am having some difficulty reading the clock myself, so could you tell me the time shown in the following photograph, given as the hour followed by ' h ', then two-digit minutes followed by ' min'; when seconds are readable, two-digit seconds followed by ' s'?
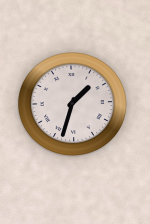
1 h 33 min
